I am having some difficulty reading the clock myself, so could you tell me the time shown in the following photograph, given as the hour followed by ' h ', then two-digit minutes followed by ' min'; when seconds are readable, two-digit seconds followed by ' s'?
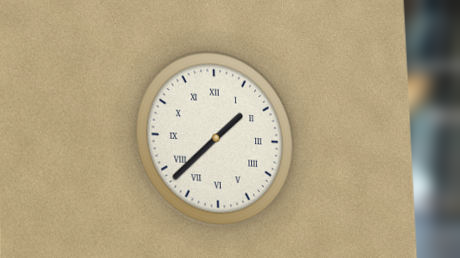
1 h 38 min
